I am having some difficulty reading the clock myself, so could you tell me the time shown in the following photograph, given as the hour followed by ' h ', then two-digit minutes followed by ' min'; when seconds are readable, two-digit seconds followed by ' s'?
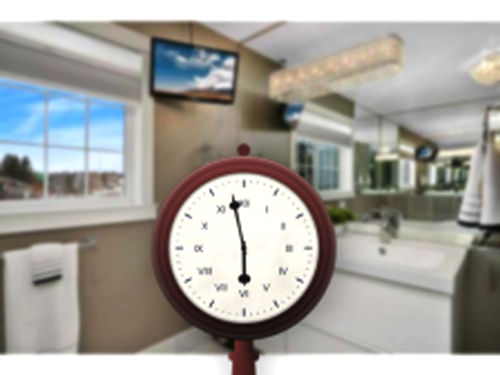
5 h 58 min
